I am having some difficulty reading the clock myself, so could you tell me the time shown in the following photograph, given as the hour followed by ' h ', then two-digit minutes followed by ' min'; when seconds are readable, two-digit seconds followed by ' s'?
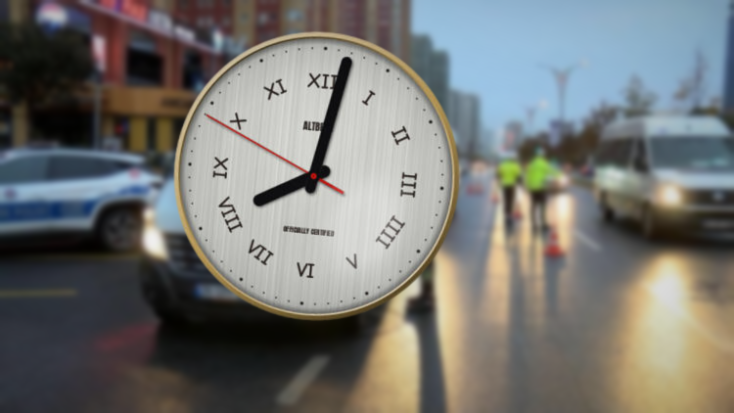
8 h 01 min 49 s
